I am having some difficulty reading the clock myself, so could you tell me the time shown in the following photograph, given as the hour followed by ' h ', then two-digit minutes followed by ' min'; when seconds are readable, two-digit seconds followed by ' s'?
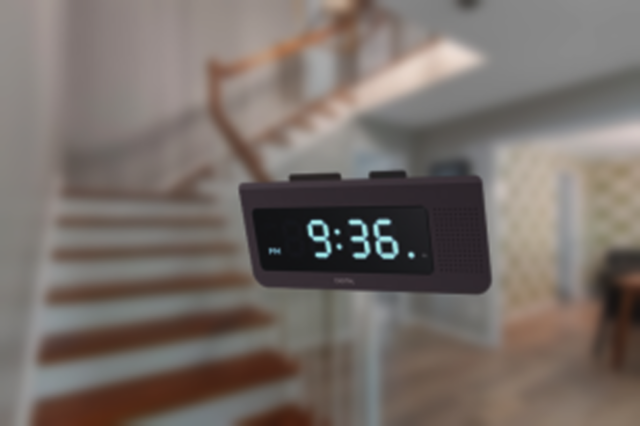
9 h 36 min
